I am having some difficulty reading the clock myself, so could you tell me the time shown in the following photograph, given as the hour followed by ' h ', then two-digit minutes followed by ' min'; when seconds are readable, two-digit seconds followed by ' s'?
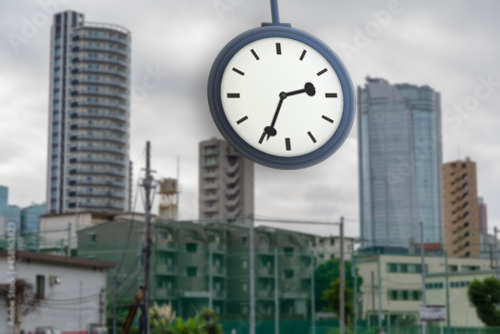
2 h 34 min
